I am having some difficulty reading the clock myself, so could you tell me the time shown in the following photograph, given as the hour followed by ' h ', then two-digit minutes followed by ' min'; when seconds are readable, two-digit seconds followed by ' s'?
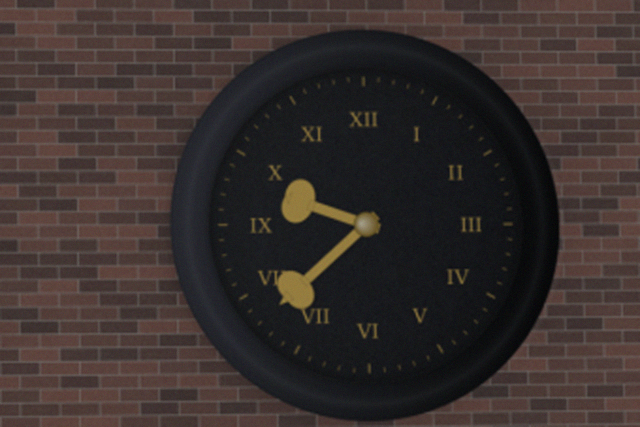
9 h 38 min
